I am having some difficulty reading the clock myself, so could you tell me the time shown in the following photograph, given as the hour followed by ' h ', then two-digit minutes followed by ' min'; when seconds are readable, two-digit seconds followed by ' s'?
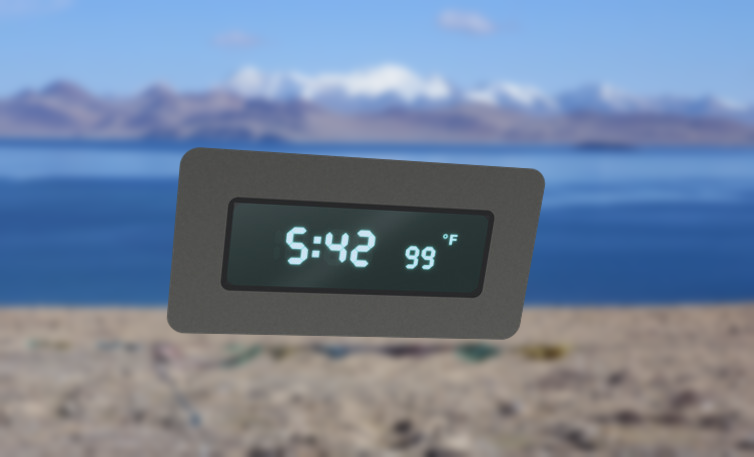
5 h 42 min
